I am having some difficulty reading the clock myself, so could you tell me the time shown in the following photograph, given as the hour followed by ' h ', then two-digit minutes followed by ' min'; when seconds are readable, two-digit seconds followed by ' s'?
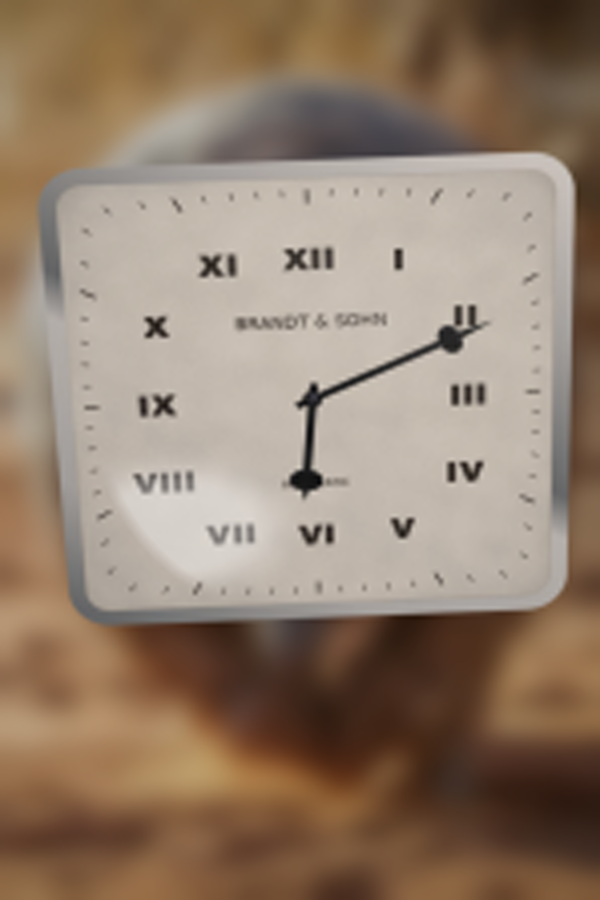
6 h 11 min
